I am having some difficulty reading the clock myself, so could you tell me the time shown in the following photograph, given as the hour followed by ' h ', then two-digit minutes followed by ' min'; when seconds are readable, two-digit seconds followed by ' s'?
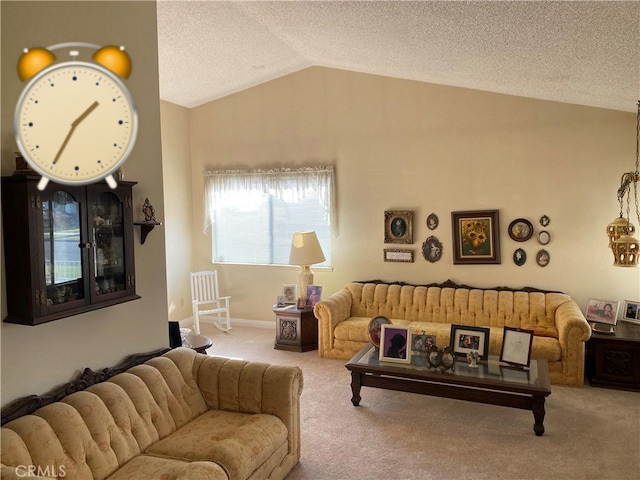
1 h 35 min
